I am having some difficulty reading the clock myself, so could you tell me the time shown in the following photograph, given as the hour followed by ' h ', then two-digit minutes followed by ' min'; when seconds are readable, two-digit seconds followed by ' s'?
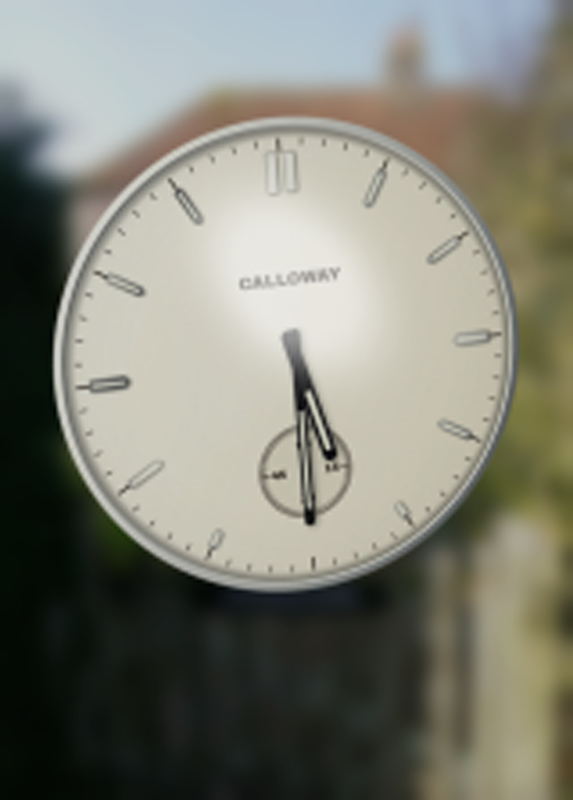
5 h 30 min
